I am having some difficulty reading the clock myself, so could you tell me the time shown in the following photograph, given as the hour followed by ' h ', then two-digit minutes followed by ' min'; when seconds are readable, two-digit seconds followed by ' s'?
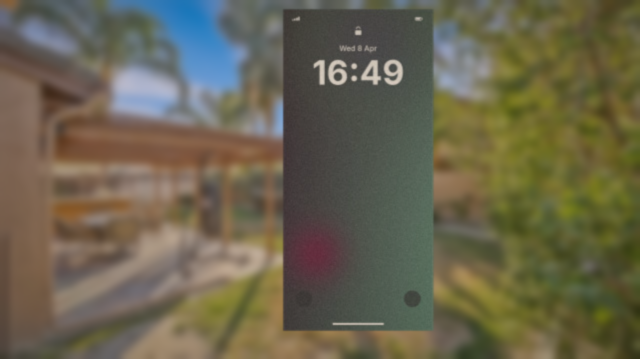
16 h 49 min
